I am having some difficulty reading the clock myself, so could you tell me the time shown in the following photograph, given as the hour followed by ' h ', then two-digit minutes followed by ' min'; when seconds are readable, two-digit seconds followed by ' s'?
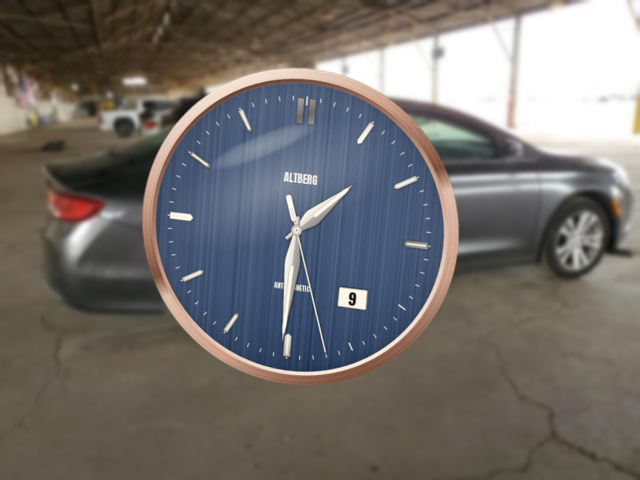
1 h 30 min 27 s
